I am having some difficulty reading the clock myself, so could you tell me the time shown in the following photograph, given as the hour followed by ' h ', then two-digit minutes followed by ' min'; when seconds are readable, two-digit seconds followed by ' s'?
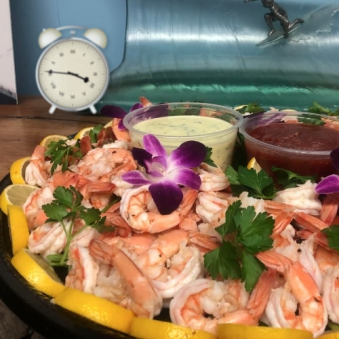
3 h 46 min
